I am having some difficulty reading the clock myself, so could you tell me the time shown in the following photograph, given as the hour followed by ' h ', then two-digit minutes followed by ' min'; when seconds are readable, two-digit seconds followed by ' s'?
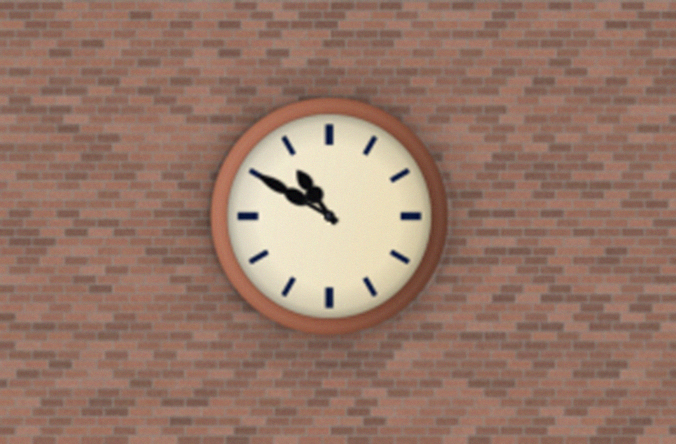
10 h 50 min
